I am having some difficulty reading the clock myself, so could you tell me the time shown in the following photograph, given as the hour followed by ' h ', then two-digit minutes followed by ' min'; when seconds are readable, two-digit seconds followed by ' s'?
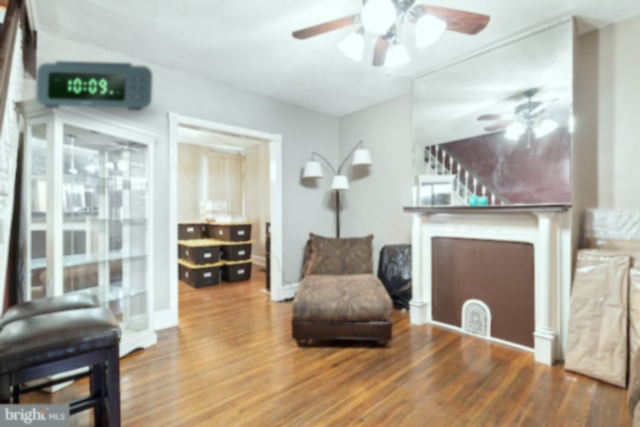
10 h 09 min
